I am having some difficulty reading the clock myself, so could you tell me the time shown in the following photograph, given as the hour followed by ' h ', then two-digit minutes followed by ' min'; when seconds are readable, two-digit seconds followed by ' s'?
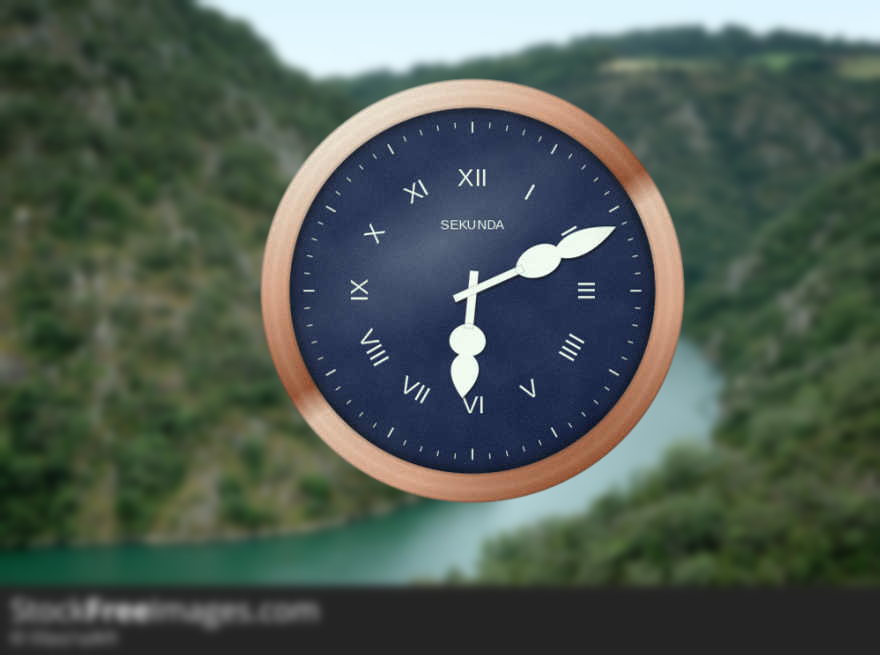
6 h 11 min
